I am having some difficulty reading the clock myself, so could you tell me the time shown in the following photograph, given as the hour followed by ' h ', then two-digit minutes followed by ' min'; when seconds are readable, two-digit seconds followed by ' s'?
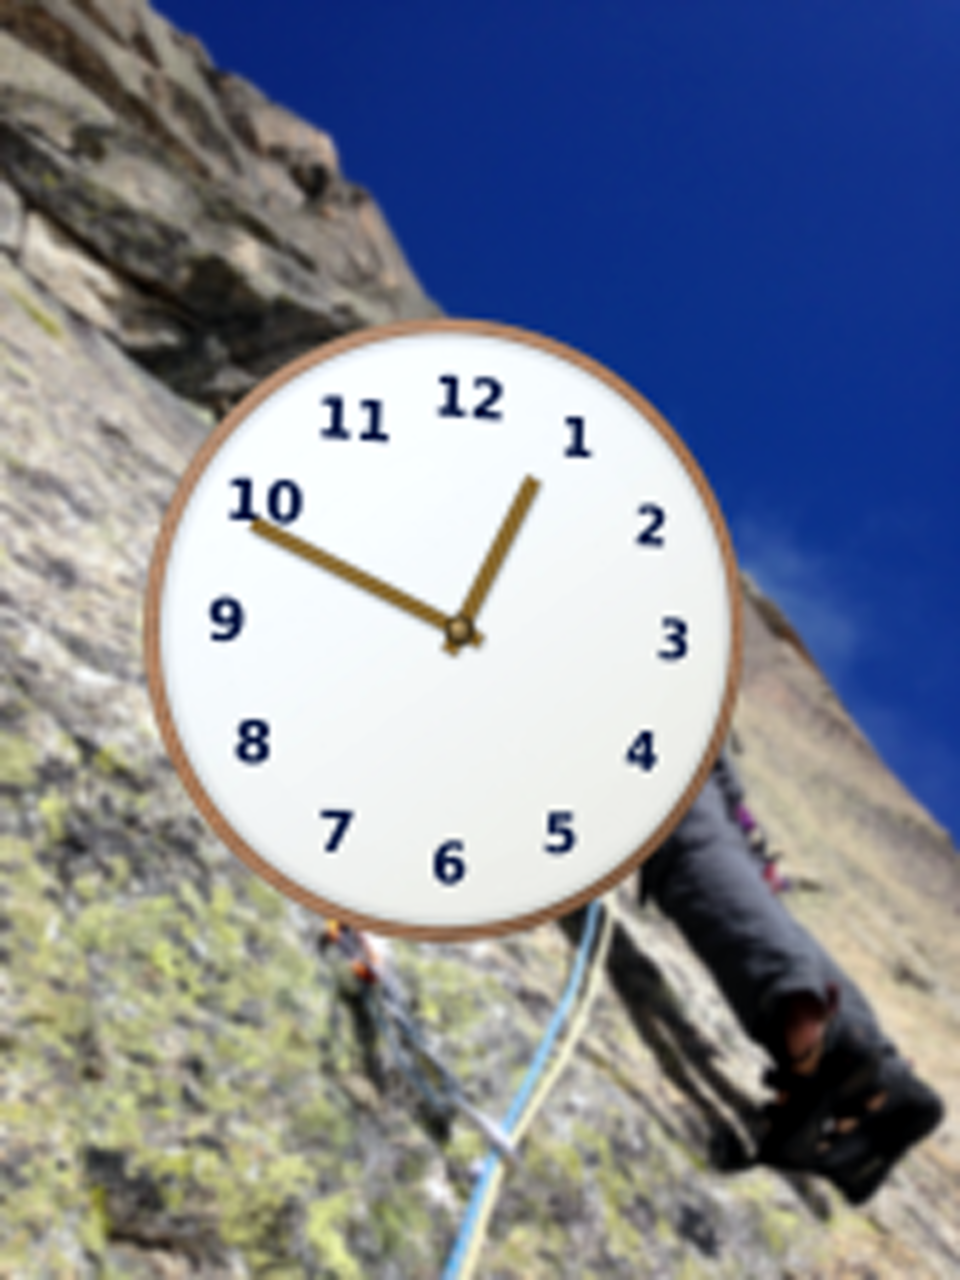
12 h 49 min
